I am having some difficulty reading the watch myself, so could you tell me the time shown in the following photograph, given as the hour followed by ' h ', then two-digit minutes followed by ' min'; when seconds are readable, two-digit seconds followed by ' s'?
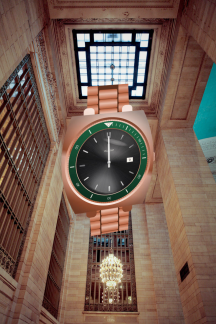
12 h 00 min
